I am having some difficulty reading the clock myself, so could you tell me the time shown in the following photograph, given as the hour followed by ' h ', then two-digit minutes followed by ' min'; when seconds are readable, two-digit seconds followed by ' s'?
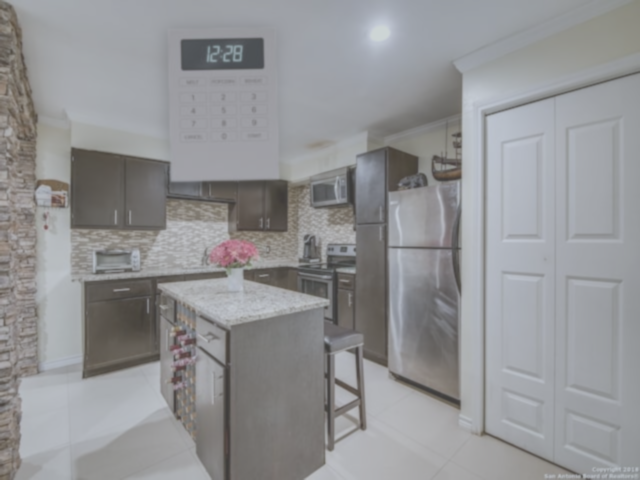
12 h 28 min
